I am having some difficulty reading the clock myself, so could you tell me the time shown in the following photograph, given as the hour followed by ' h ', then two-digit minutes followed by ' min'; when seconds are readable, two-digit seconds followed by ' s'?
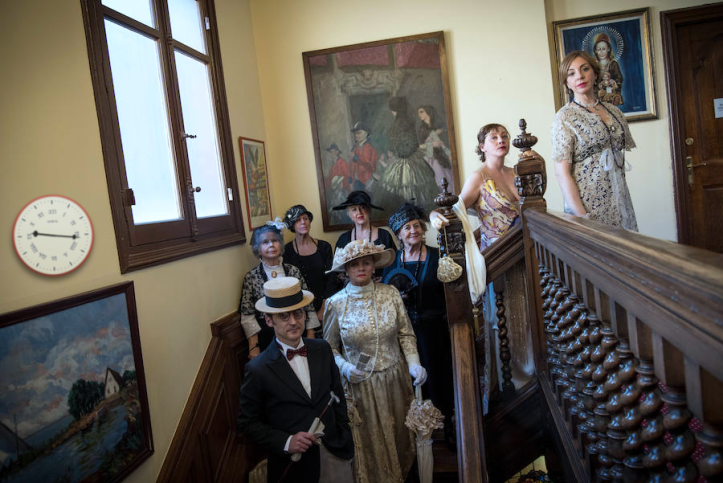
9 h 16 min
